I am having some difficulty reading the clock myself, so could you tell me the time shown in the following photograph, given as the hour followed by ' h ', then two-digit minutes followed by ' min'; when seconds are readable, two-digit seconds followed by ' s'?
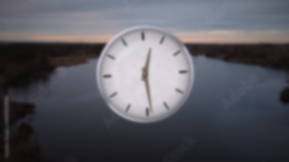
12 h 29 min
